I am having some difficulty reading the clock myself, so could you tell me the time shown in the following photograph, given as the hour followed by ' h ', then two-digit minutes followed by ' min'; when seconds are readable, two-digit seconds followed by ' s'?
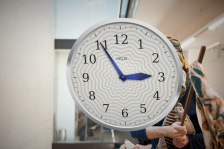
2 h 55 min
